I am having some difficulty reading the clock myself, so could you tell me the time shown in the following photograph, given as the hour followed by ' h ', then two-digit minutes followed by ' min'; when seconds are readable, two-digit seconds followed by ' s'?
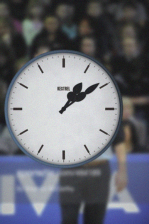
1 h 09 min
